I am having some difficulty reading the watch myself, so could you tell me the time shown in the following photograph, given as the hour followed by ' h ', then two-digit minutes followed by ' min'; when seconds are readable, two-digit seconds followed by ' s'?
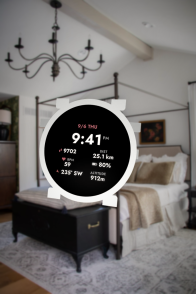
9 h 41 min
